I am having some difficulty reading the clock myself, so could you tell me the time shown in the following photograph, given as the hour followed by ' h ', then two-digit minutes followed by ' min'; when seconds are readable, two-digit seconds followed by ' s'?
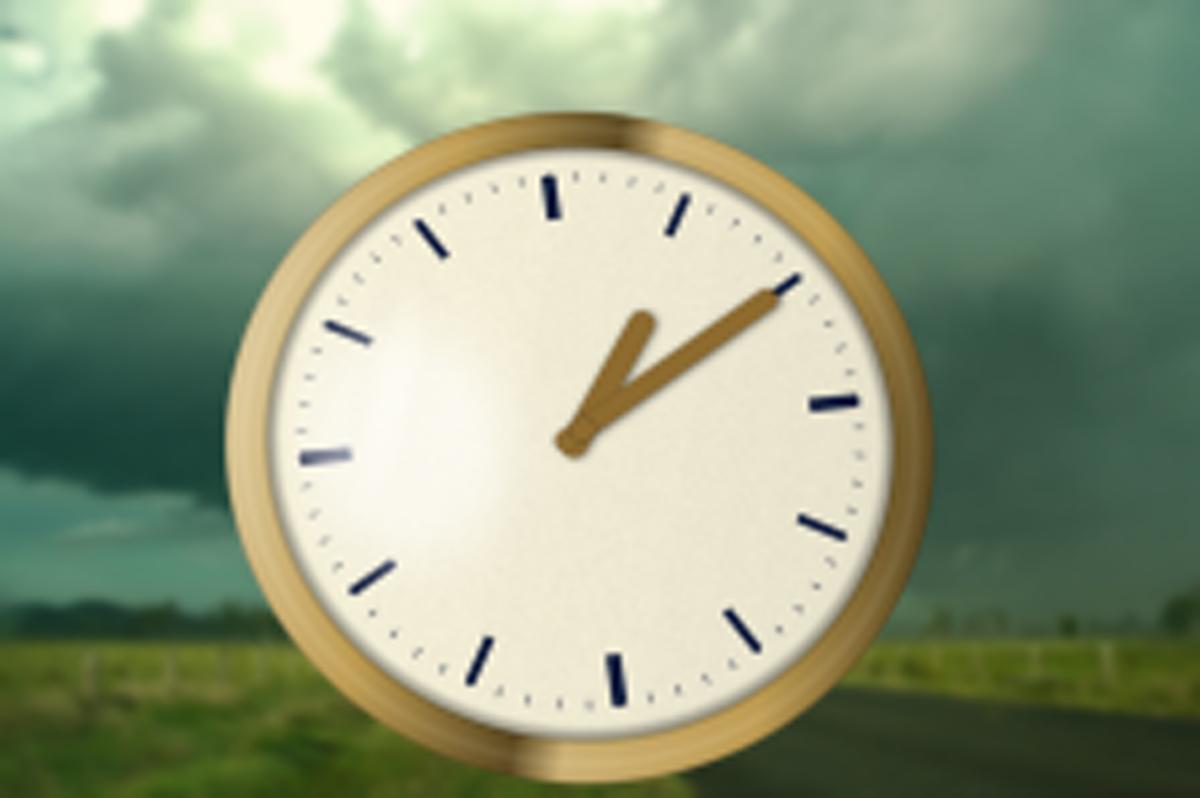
1 h 10 min
